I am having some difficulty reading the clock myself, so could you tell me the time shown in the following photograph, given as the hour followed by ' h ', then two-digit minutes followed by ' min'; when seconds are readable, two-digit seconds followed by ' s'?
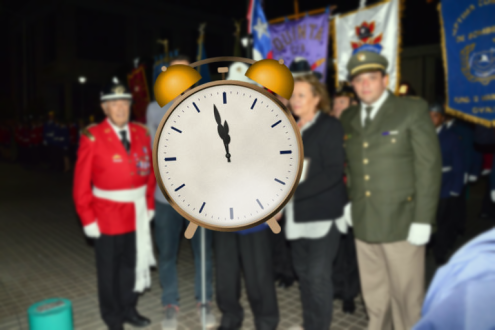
11 h 58 min
